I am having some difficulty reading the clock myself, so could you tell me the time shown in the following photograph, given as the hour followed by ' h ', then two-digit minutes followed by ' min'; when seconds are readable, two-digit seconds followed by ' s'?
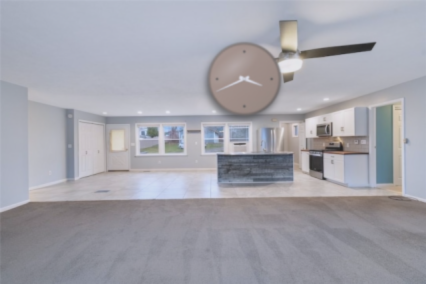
3 h 41 min
